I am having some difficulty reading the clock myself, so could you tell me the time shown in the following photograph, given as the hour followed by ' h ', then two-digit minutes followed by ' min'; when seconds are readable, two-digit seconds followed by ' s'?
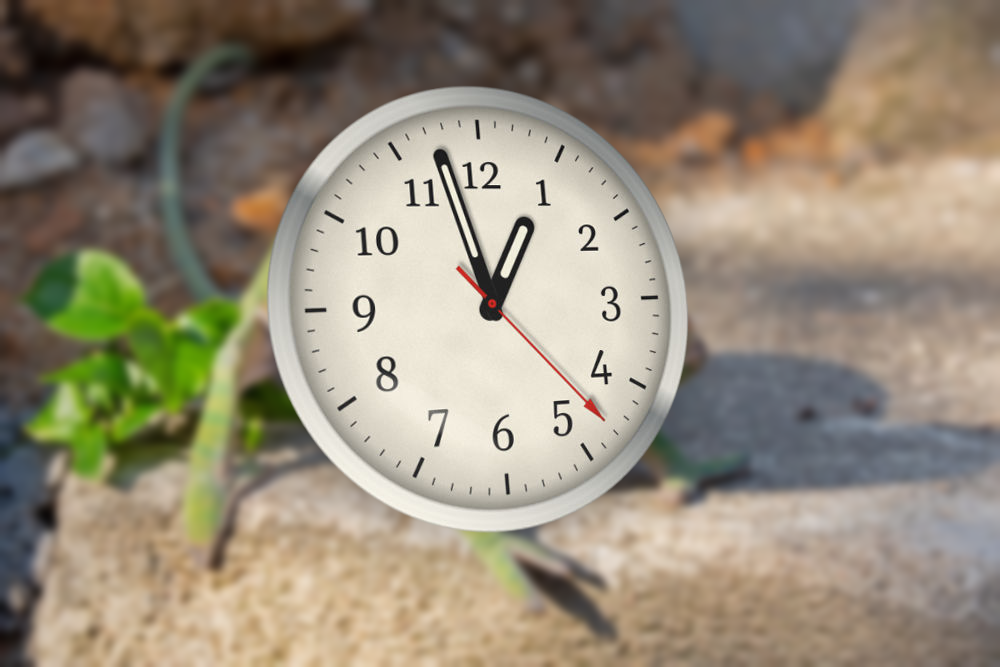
12 h 57 min 23 s
